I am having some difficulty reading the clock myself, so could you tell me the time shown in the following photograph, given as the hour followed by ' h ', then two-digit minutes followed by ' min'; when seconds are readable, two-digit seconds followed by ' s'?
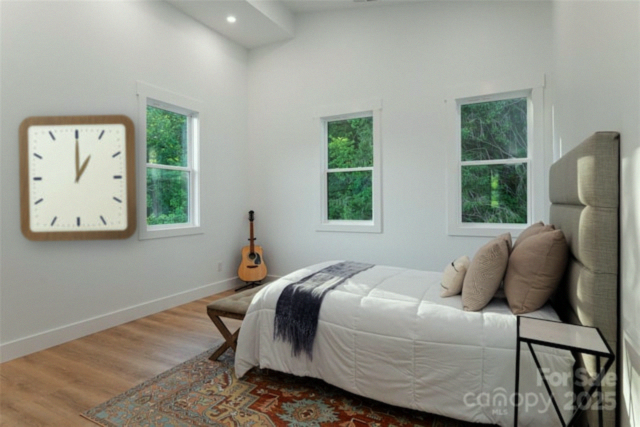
1 h 00 min
